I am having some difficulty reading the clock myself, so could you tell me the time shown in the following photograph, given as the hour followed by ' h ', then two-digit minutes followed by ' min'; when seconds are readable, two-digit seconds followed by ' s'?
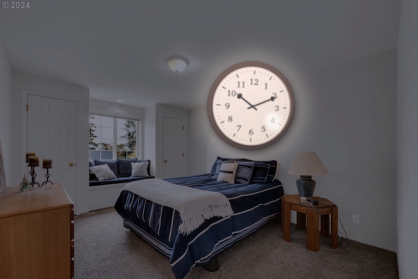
10 h 11 min
